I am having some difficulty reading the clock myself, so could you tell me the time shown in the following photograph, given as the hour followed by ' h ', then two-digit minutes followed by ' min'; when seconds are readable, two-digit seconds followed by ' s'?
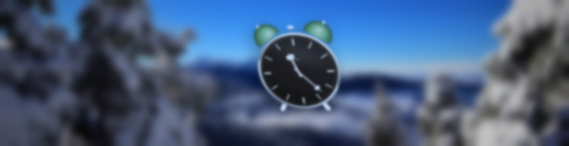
11 h 23 min
